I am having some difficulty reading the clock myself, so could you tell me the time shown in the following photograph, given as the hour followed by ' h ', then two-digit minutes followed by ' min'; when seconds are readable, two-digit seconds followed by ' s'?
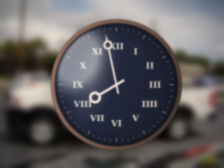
7 h 58 min
